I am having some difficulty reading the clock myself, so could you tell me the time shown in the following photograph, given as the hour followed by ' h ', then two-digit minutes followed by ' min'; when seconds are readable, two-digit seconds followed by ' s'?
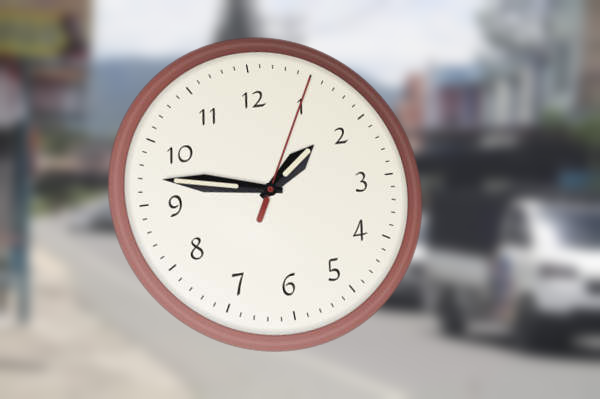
1 h 47 min 05 s
